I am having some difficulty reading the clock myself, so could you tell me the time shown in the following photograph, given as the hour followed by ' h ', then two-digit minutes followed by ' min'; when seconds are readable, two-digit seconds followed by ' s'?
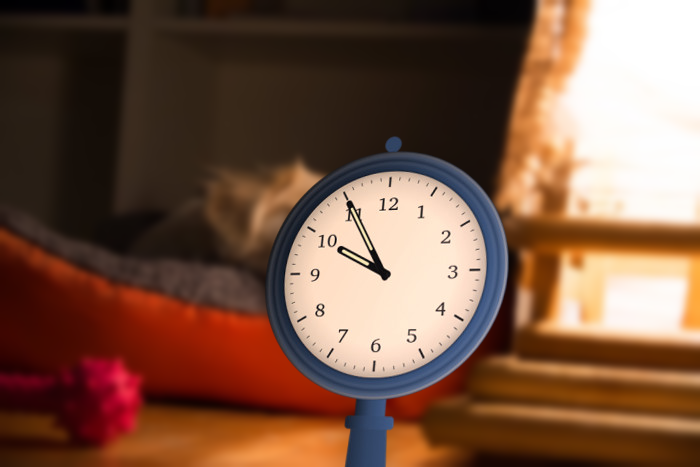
9 h 55 min
